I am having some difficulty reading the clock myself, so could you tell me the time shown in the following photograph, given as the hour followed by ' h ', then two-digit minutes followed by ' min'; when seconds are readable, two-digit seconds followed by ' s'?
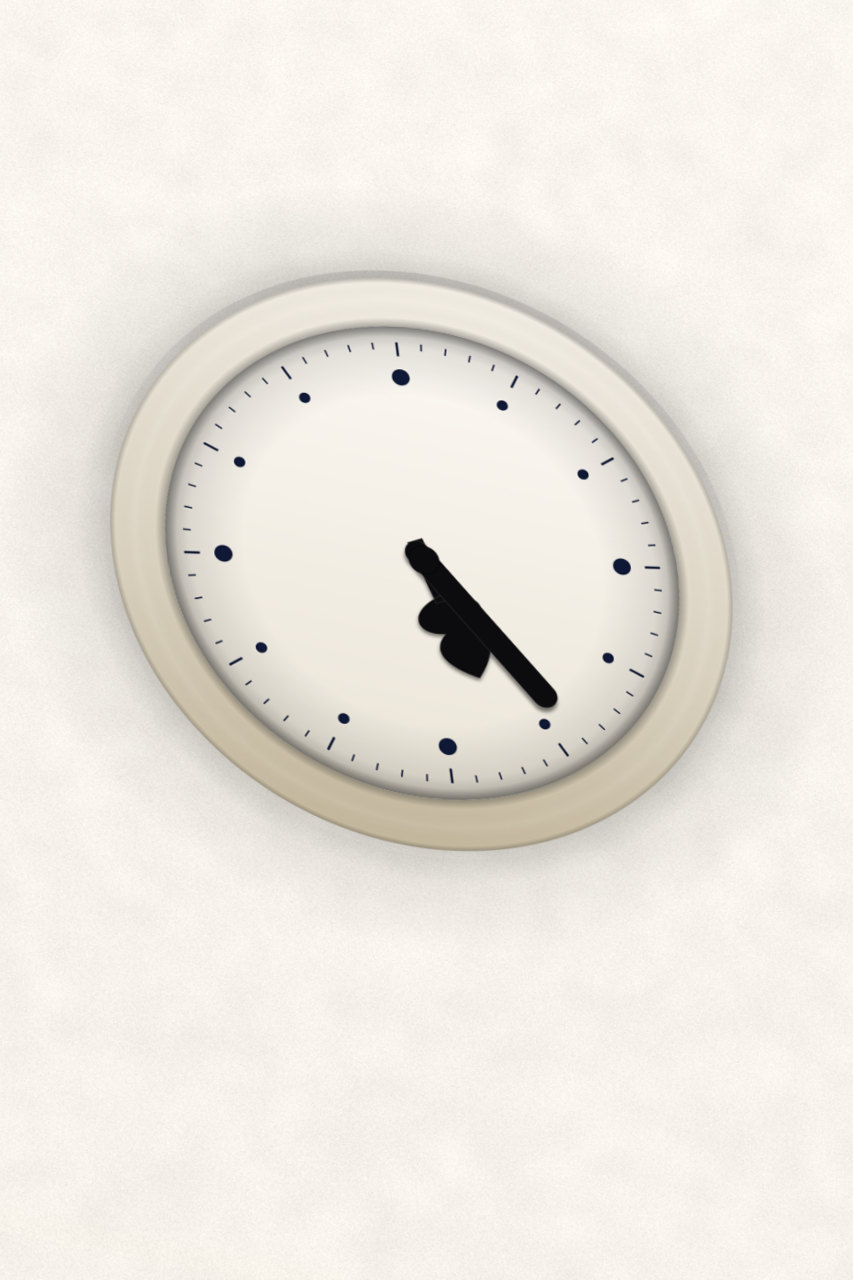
5 h 24 min
